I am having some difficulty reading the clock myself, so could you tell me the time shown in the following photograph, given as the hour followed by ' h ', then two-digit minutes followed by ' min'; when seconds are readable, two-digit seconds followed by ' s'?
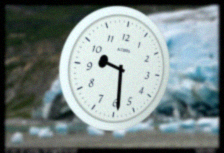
9 h 29 min
